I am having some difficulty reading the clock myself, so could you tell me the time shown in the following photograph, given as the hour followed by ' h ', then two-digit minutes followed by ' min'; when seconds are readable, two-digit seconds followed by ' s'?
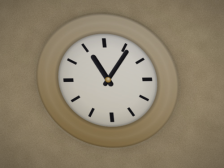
11 h 06 min
